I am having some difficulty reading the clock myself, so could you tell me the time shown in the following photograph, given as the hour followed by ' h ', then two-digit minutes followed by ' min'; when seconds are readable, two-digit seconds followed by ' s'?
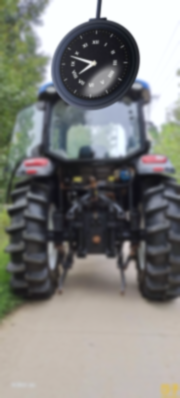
7 h 48 min
